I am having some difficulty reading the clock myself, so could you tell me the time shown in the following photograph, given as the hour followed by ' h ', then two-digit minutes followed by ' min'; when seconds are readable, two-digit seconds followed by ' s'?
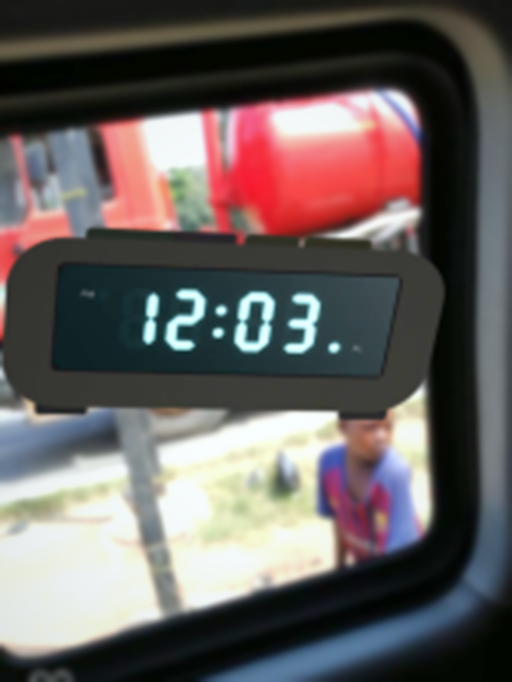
12 h 03 min
